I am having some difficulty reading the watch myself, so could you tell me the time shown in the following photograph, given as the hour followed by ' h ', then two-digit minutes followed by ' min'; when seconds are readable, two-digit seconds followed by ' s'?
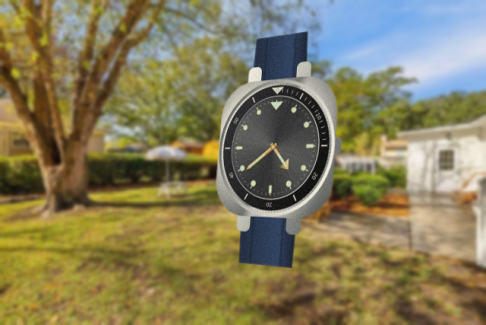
4 h 39 min
